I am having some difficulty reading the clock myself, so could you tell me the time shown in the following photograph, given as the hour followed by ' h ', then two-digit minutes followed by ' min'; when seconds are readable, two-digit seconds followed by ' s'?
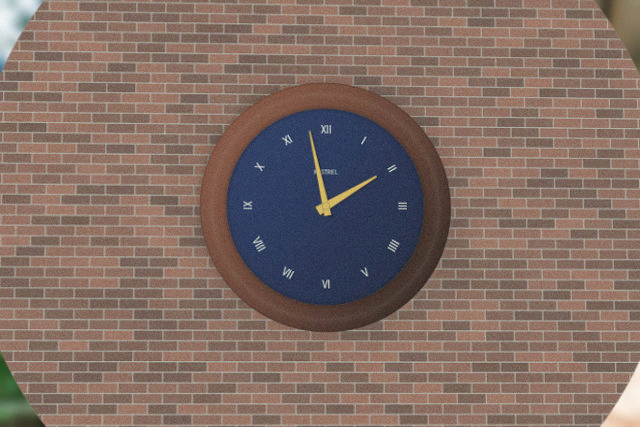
1 h 58 min
